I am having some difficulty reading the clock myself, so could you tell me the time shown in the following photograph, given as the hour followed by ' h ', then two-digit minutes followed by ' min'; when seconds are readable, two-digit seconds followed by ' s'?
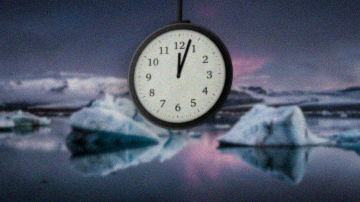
12 h 03 min
